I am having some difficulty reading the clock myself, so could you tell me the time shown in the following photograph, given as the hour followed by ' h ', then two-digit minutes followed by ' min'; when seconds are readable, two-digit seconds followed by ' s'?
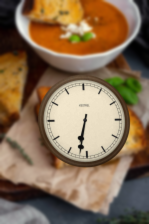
6 h 32 min
